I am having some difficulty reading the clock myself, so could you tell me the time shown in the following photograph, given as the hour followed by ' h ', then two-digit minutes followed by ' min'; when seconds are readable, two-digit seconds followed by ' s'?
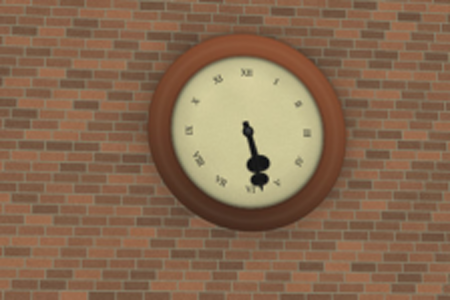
5 h 28 min
